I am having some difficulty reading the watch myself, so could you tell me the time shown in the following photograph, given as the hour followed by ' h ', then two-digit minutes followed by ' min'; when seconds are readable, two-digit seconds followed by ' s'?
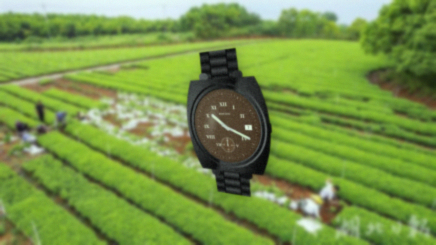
10 h 19 min
